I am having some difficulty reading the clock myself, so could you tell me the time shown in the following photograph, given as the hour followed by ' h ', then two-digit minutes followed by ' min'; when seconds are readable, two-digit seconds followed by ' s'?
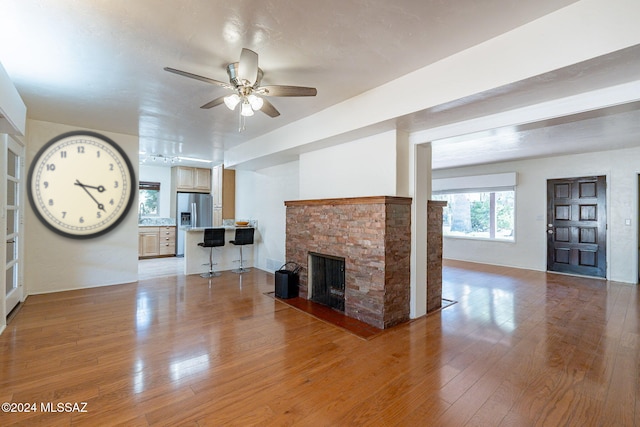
3 h 23 min
